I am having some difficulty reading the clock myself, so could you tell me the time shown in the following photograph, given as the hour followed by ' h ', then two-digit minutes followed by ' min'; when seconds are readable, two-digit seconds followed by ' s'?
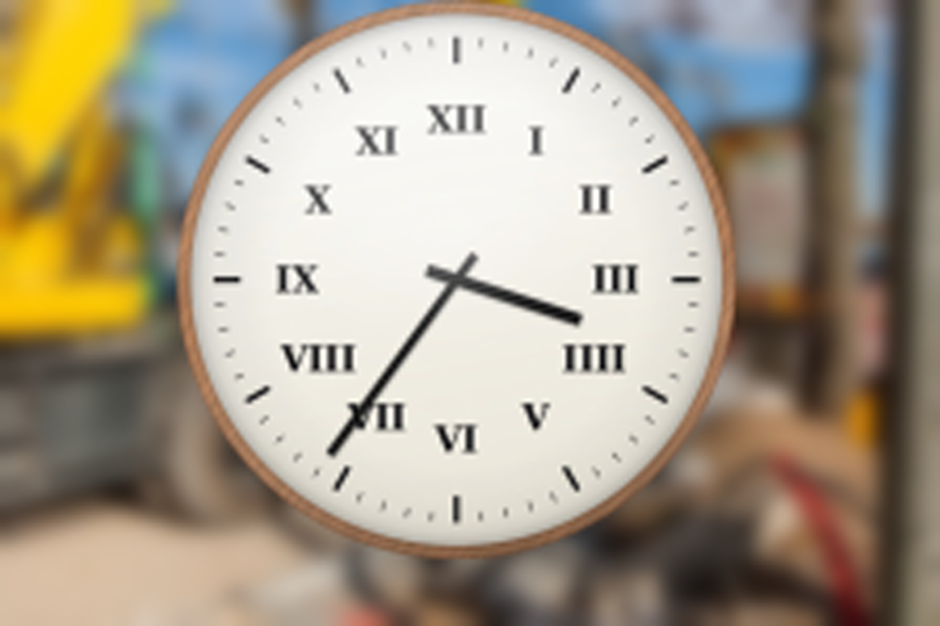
3 h 36 min
